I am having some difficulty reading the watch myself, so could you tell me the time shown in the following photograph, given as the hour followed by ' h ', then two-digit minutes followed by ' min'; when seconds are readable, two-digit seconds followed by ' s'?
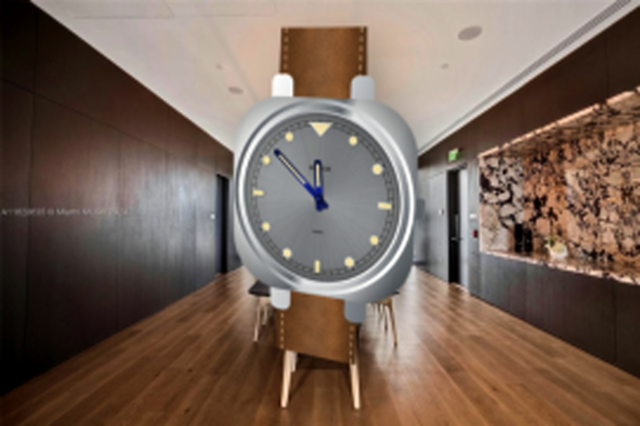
11 h 52 min
